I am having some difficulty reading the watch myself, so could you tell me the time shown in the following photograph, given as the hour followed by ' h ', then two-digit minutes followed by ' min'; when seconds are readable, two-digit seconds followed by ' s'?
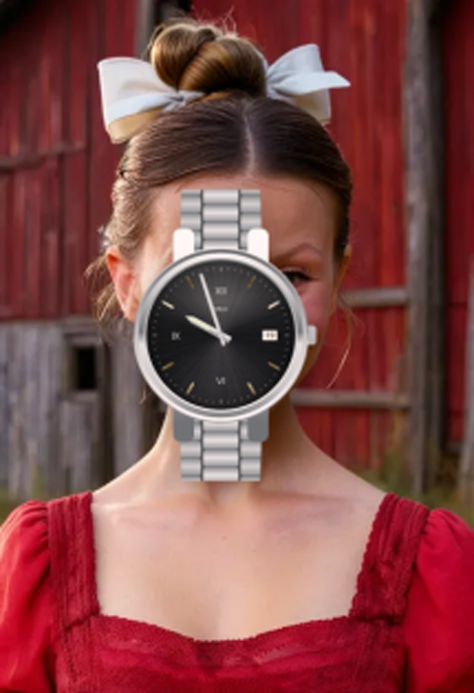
9 h 57 min
